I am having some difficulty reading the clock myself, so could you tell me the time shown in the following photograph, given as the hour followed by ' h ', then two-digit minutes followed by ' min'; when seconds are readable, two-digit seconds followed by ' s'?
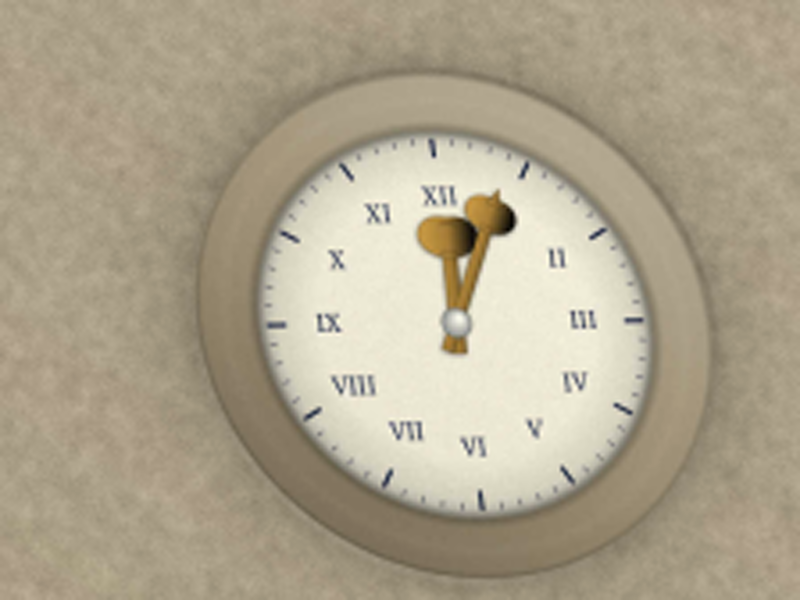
12 h 04 min
